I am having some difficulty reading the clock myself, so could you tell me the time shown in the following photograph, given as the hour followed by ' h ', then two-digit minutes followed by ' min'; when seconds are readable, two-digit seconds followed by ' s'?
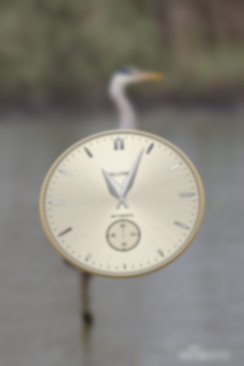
11 h 04 min
